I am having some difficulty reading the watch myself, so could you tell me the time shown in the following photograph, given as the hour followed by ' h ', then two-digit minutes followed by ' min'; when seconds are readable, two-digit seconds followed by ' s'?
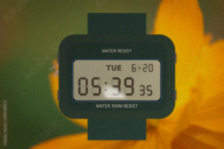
5 h 39 min 35 s
